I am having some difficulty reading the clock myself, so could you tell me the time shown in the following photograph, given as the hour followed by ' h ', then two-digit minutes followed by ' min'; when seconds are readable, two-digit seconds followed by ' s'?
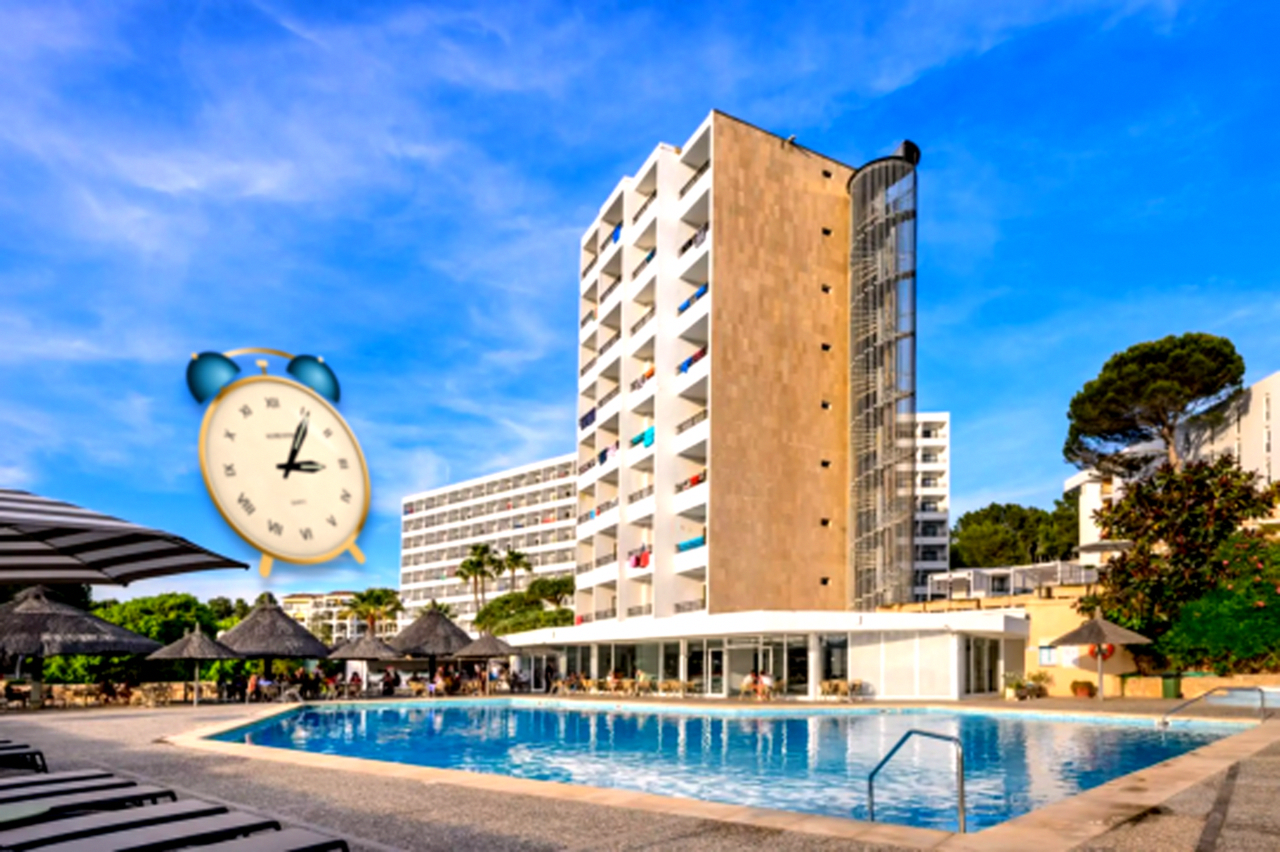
3 h 06 min
